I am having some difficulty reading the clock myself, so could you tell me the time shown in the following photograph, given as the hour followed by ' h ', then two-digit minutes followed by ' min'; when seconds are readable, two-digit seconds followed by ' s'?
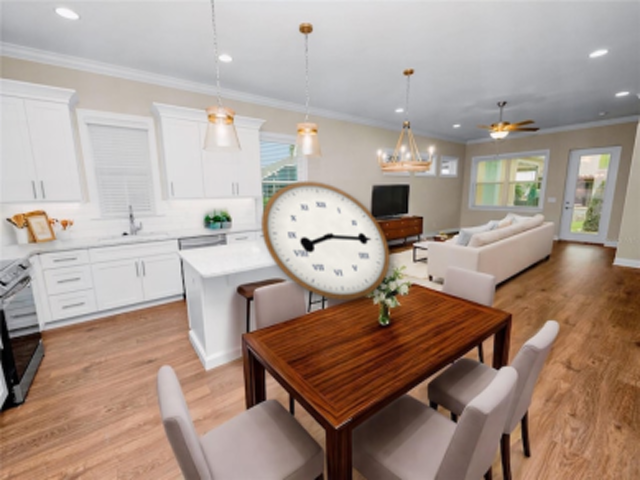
8 h 15 min
